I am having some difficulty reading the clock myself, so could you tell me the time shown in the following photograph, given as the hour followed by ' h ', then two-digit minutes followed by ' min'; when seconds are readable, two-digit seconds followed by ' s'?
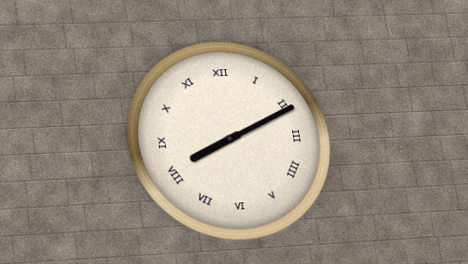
8 h 11 min
